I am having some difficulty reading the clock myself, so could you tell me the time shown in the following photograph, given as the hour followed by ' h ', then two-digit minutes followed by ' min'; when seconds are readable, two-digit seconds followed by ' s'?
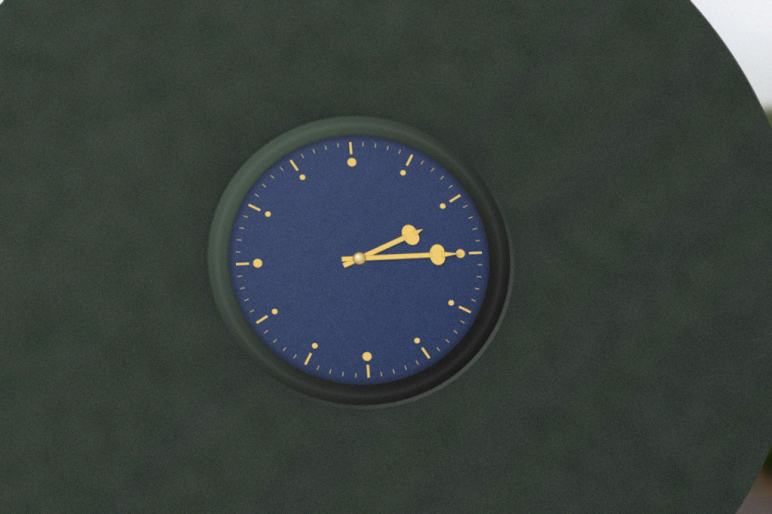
2 h 15 min
